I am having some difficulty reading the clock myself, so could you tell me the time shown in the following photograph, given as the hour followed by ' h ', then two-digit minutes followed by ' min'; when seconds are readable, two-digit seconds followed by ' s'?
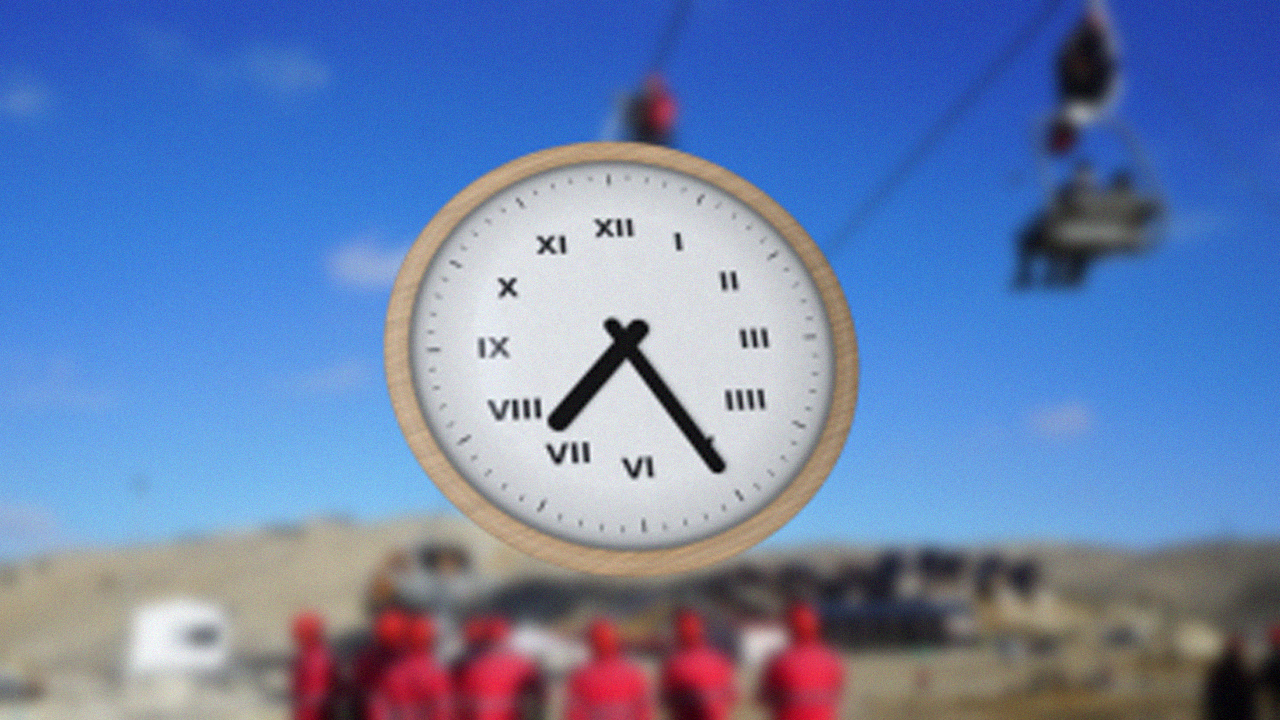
7 h 25 min
